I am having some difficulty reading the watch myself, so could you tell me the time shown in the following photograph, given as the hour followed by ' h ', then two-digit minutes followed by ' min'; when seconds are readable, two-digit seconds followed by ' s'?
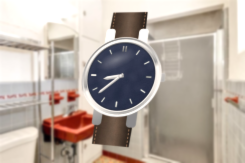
8 h 38 min
